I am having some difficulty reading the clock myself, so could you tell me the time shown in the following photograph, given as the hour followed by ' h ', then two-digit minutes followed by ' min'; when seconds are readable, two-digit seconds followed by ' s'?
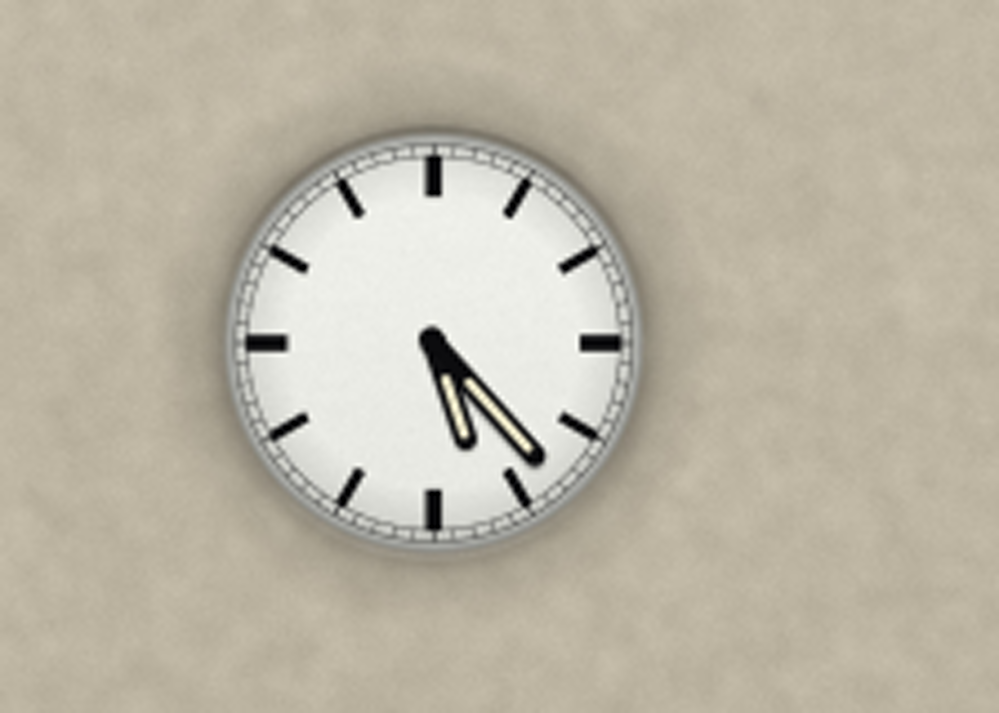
5 h 23 min
